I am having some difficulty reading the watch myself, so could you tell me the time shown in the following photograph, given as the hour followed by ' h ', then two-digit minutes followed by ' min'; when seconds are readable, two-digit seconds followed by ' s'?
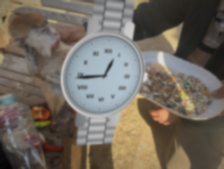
12 h 44 min
